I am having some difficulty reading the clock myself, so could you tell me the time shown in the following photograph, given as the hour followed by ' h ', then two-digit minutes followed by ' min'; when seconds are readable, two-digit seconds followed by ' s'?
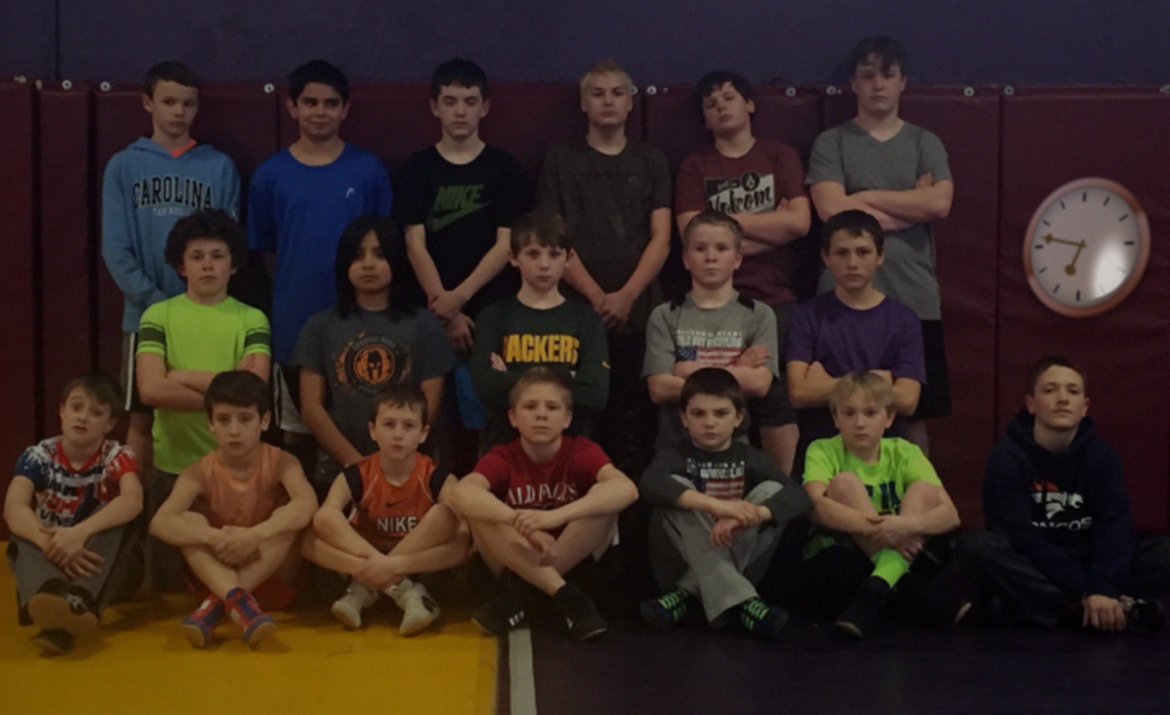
6 h 47 min
